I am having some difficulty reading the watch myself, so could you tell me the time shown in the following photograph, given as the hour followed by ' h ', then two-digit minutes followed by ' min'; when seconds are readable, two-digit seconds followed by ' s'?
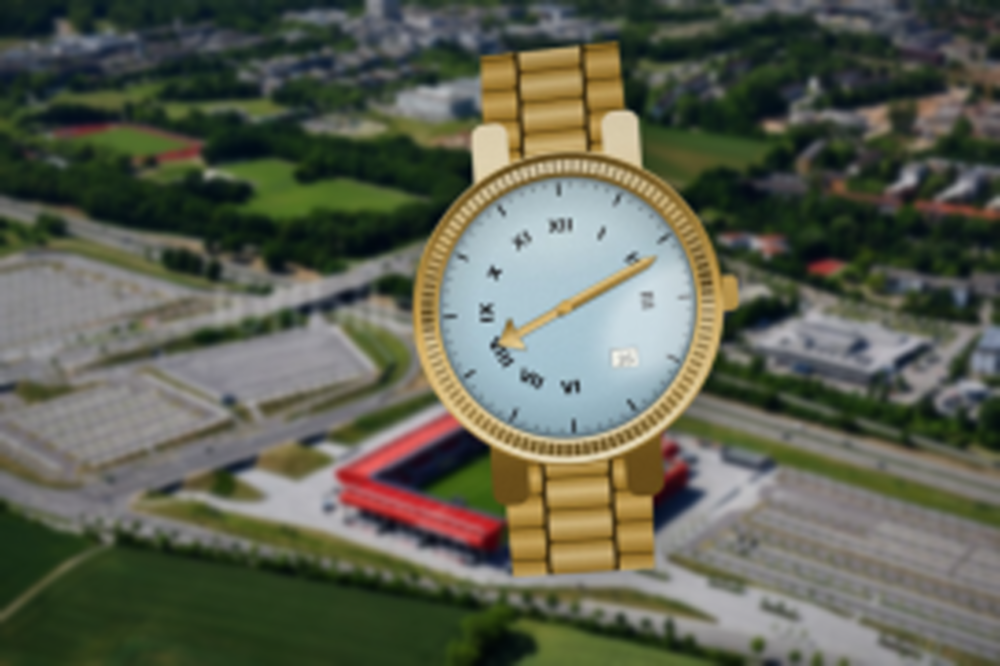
8 h 11 min
